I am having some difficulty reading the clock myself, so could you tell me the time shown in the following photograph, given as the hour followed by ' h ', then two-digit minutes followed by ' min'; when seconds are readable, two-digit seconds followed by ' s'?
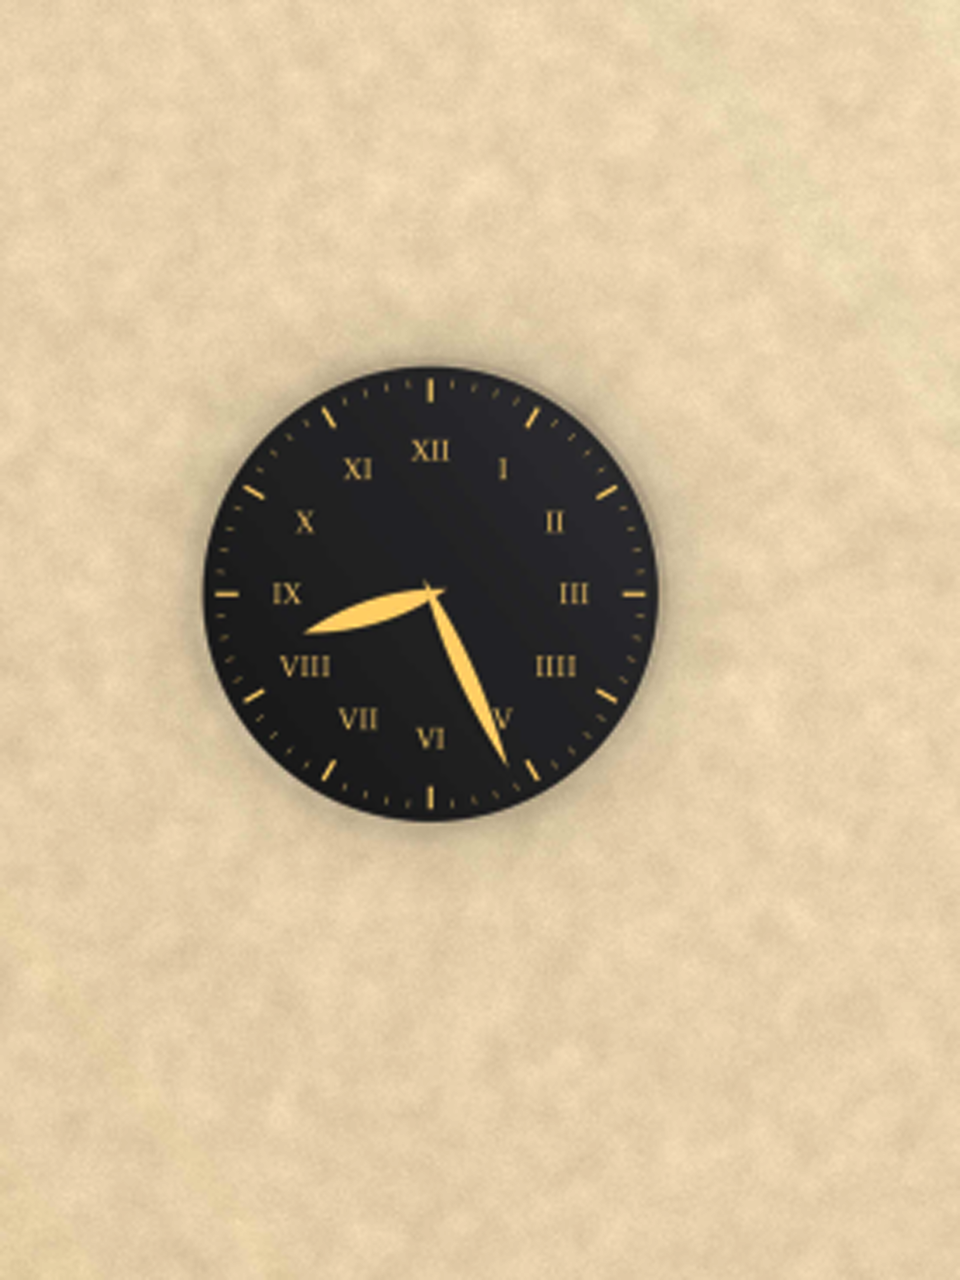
8 h 26 min
